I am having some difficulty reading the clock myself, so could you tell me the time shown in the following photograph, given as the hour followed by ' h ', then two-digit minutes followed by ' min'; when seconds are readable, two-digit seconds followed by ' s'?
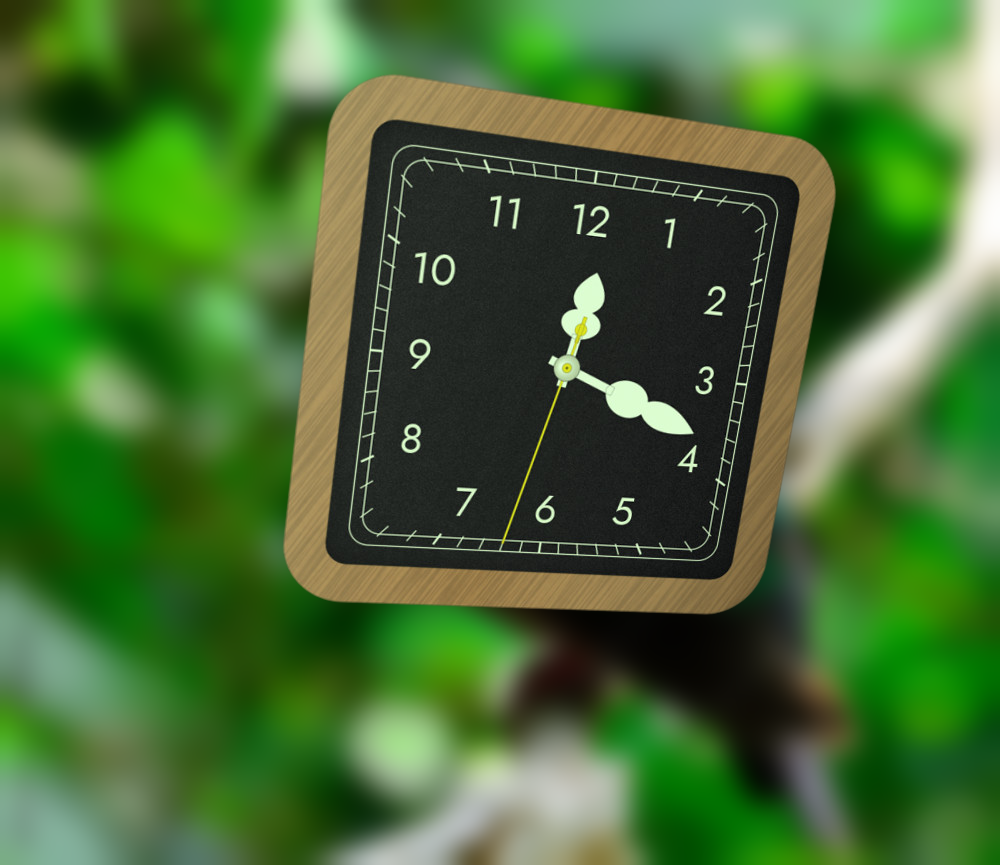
12 h 18 min 32 s
